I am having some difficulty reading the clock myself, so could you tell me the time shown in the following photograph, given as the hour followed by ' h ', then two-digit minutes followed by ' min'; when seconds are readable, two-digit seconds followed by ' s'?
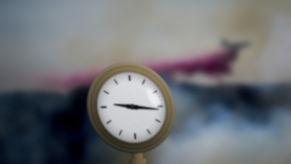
9 h 16 min
